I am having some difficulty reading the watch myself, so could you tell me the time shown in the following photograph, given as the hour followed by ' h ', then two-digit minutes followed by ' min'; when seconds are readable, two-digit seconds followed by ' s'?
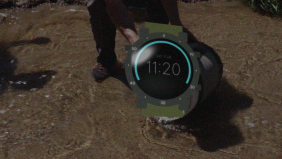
11 h 20 min
